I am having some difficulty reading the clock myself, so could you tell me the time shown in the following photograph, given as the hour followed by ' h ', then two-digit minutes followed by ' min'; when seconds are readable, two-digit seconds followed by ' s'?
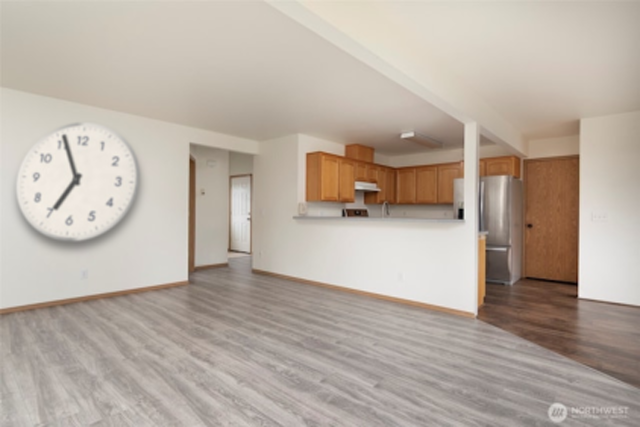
6 h 56 min
